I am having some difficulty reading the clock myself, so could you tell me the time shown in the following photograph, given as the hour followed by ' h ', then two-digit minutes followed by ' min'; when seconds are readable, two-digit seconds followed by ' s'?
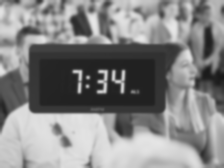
7 h 34 min
